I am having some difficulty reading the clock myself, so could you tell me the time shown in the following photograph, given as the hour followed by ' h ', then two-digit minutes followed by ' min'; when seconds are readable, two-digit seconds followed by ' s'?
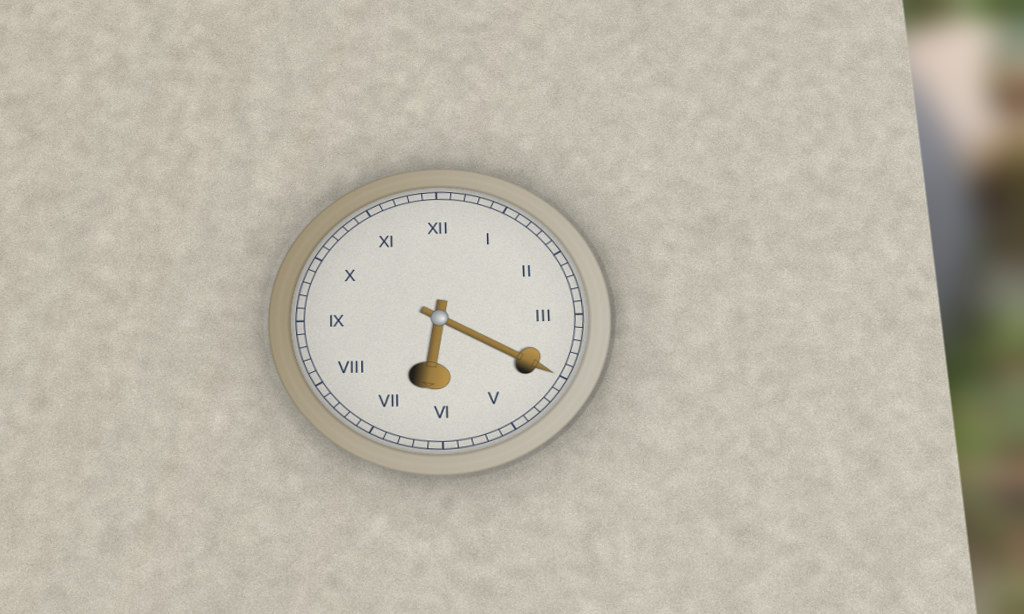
6 h 20 min
